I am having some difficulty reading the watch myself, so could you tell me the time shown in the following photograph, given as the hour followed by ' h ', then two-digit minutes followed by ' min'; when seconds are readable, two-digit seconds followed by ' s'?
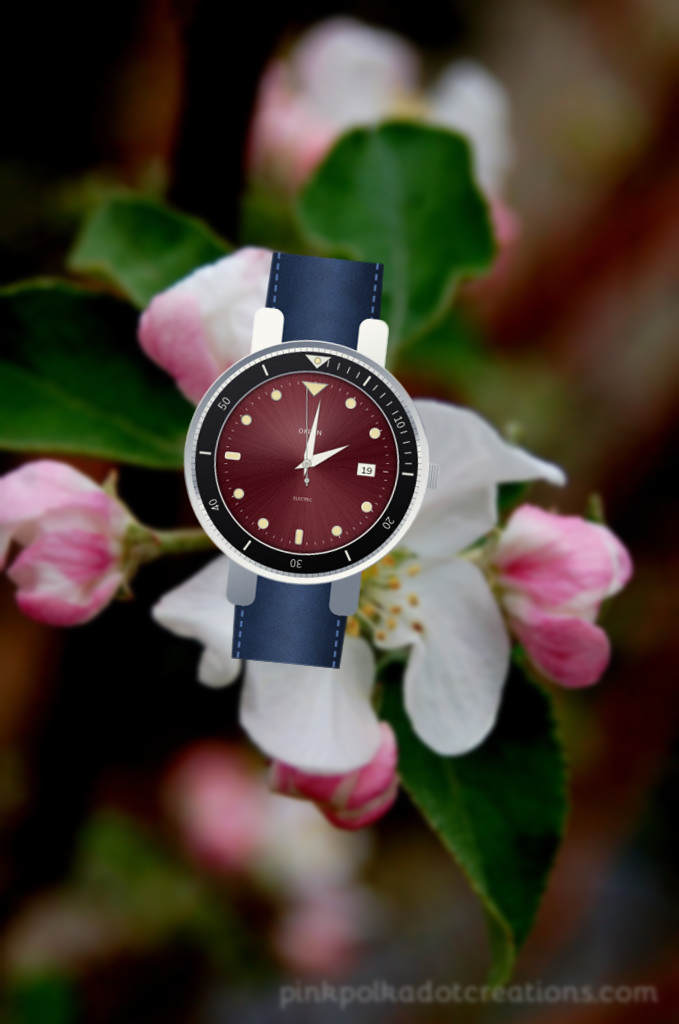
2 h 00 min 59 s
